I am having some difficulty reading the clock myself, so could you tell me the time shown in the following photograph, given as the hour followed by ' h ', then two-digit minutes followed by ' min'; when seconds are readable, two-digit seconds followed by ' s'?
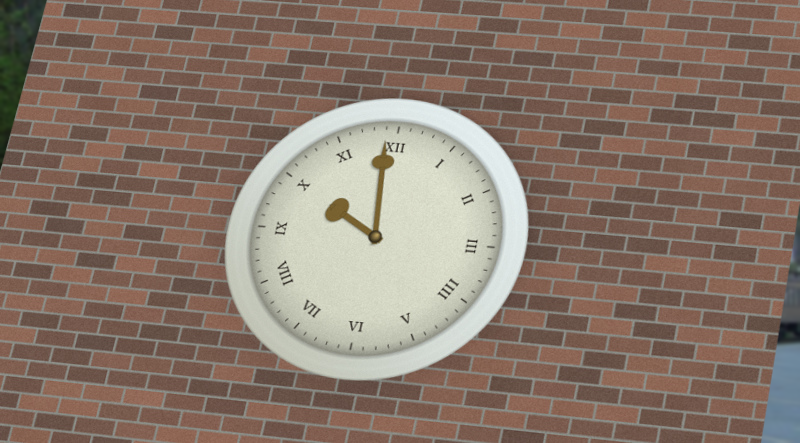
9 h 59 min
